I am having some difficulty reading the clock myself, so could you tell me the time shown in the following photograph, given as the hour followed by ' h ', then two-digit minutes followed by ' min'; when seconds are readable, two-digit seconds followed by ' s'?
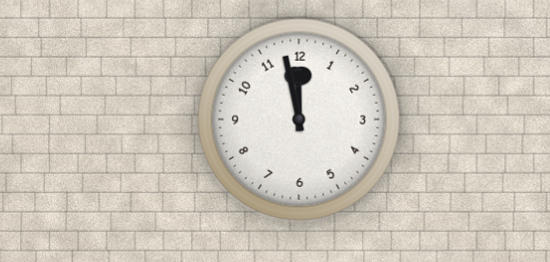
11 h 58 min
